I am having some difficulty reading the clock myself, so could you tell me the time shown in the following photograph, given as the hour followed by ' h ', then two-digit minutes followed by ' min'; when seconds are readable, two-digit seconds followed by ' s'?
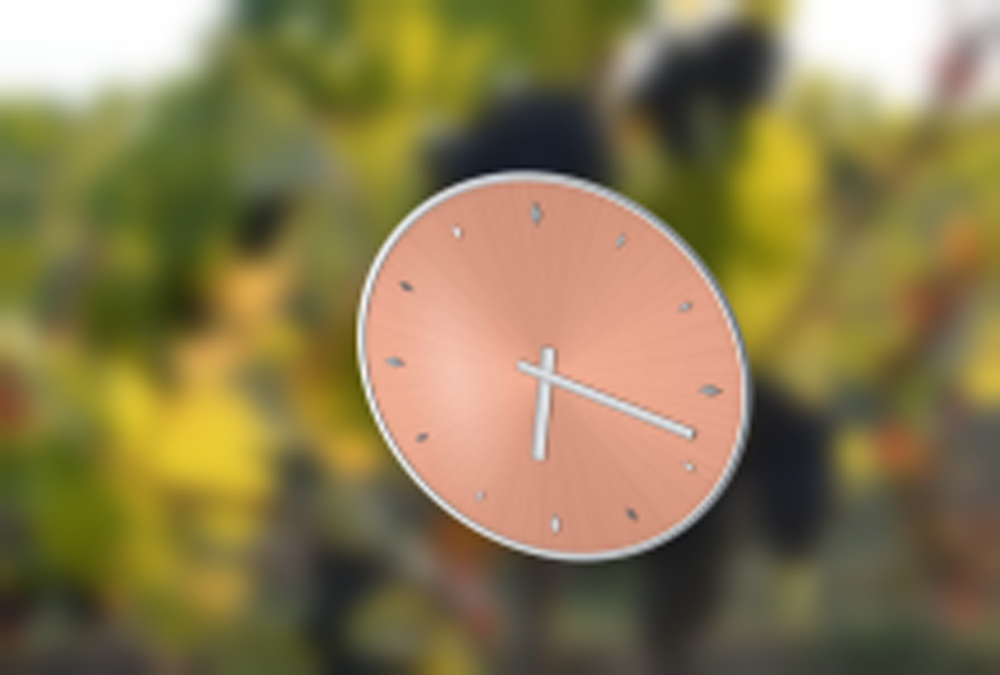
6 h 18 min
